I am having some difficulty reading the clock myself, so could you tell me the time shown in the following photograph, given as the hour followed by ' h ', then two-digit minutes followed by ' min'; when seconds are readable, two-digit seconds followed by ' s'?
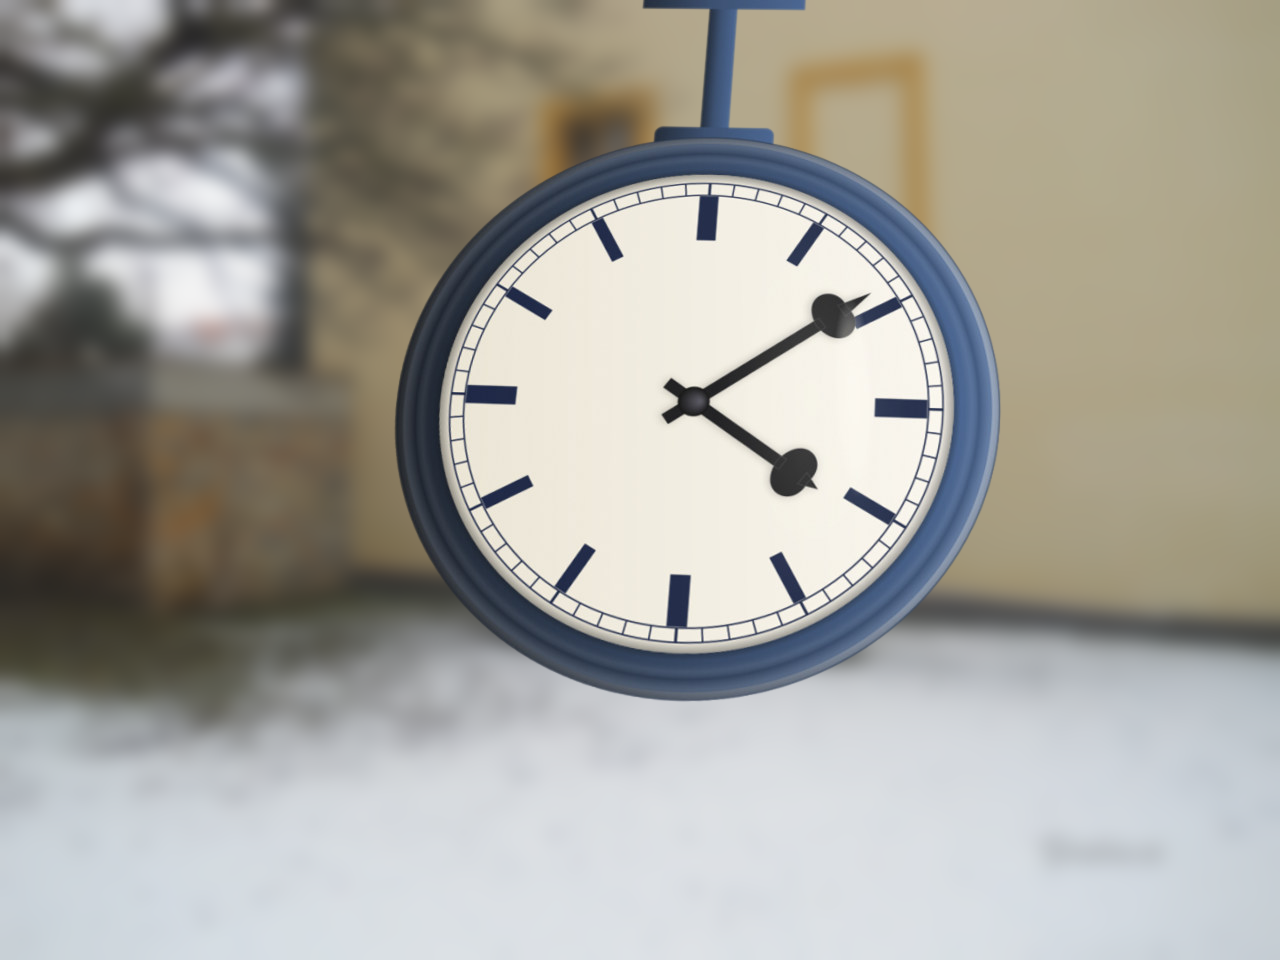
4 h 09 min
